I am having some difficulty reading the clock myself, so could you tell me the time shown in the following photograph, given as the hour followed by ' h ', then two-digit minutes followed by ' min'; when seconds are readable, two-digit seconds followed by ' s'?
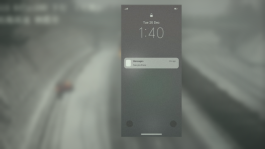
1 h 40 min
